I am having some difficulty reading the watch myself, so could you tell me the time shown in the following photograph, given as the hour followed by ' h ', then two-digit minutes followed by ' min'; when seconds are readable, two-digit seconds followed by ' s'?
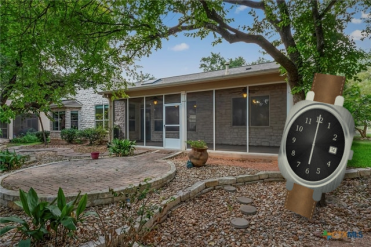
6 h 00 min
